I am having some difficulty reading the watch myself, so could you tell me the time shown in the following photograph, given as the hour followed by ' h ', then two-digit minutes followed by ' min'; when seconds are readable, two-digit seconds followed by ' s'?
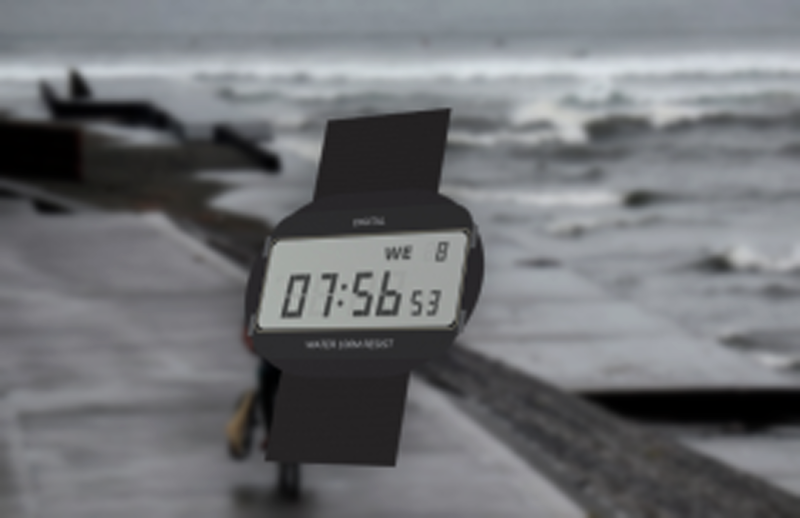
7 h 56 min 53 s
